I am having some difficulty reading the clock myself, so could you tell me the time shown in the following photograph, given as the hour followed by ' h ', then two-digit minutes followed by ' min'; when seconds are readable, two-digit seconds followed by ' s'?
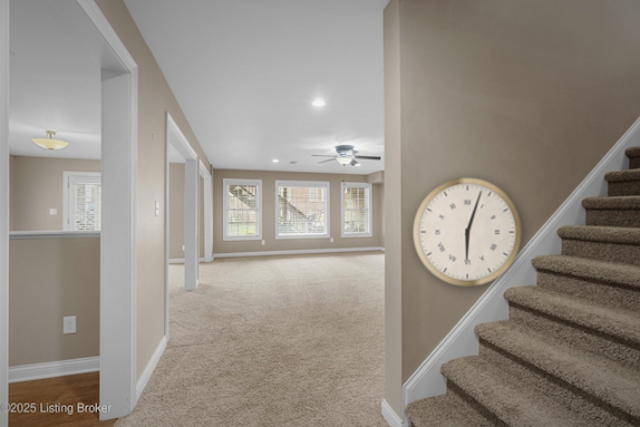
6 h 03 min
